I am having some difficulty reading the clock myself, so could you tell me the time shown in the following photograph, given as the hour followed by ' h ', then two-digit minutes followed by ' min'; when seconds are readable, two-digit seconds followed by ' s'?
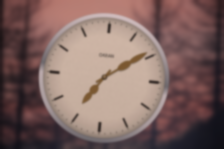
7 h 09 min
